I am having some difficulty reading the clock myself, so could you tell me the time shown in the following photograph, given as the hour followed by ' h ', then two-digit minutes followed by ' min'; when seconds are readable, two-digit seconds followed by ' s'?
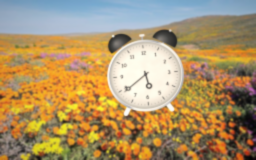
5 h 39 min
